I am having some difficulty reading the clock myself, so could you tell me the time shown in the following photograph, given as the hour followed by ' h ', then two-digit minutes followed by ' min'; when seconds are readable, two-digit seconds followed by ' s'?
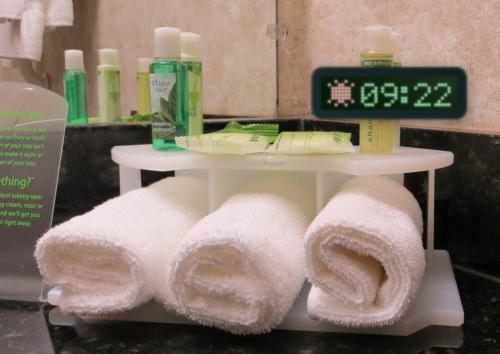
9 h 22 min
